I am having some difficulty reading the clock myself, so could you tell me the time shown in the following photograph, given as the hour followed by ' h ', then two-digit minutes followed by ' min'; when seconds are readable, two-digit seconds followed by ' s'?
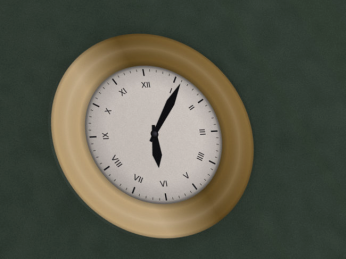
6 h 06 min
